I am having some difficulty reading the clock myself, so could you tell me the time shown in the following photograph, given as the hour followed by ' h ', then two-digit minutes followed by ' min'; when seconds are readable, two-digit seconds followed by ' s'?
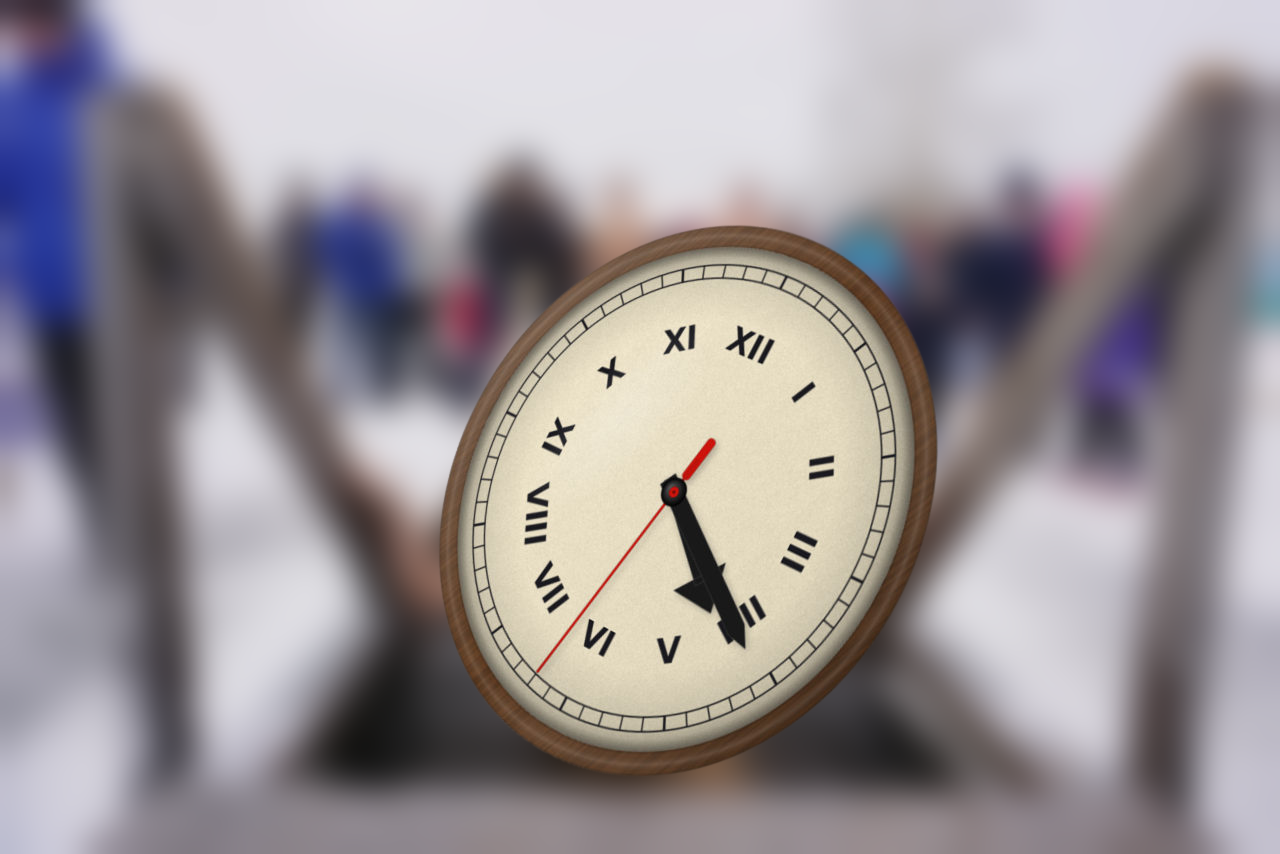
4 h 20 min 32 s
